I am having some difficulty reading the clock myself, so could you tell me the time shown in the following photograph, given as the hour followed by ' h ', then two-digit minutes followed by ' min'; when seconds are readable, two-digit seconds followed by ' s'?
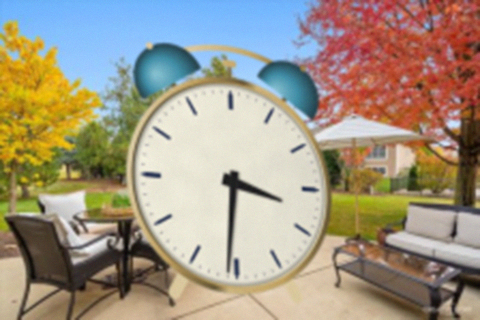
3 h 31 min
